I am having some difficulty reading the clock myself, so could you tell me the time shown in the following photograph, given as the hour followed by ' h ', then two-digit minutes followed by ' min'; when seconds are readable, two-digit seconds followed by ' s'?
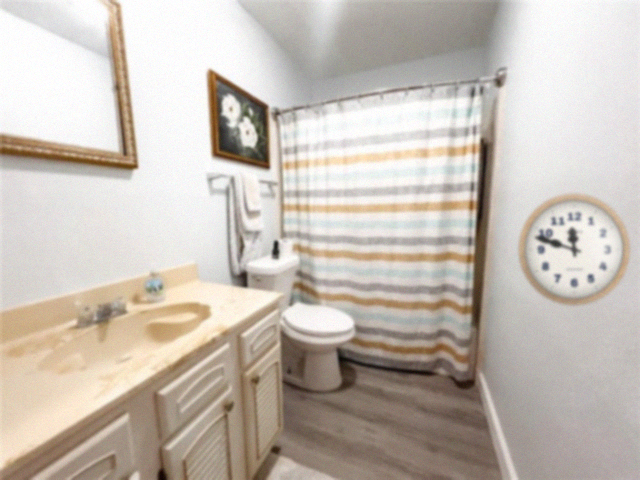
11 h 48 min
